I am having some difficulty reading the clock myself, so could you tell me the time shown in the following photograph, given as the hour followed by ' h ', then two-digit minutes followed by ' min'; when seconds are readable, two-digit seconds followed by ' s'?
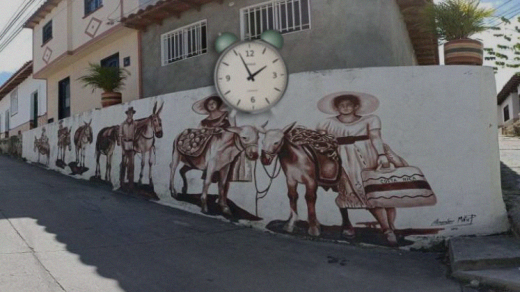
1 h 56 min
